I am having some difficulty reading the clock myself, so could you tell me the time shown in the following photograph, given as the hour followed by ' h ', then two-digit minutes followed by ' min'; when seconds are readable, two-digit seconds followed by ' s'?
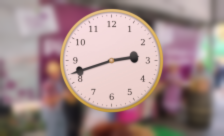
2 h 42 min
